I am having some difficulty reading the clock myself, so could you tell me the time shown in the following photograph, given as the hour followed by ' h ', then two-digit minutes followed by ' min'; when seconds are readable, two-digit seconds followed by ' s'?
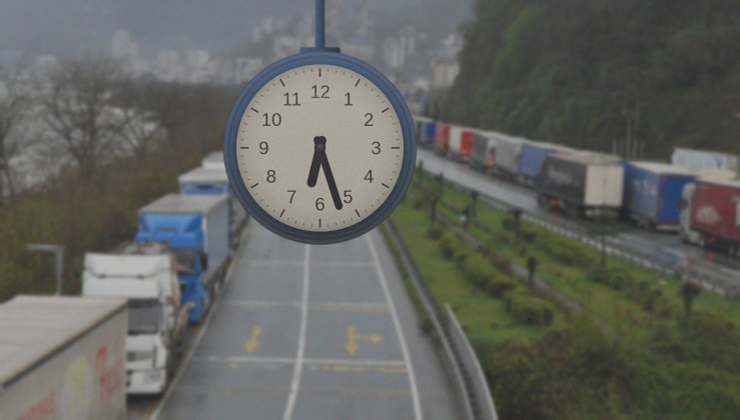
6 h 27 min
